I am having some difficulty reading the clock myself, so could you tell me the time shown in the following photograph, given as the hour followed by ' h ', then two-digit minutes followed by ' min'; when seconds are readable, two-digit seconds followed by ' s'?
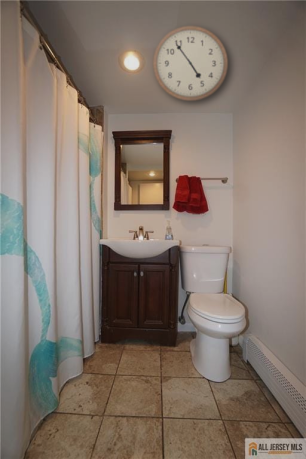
4 h 54 min
